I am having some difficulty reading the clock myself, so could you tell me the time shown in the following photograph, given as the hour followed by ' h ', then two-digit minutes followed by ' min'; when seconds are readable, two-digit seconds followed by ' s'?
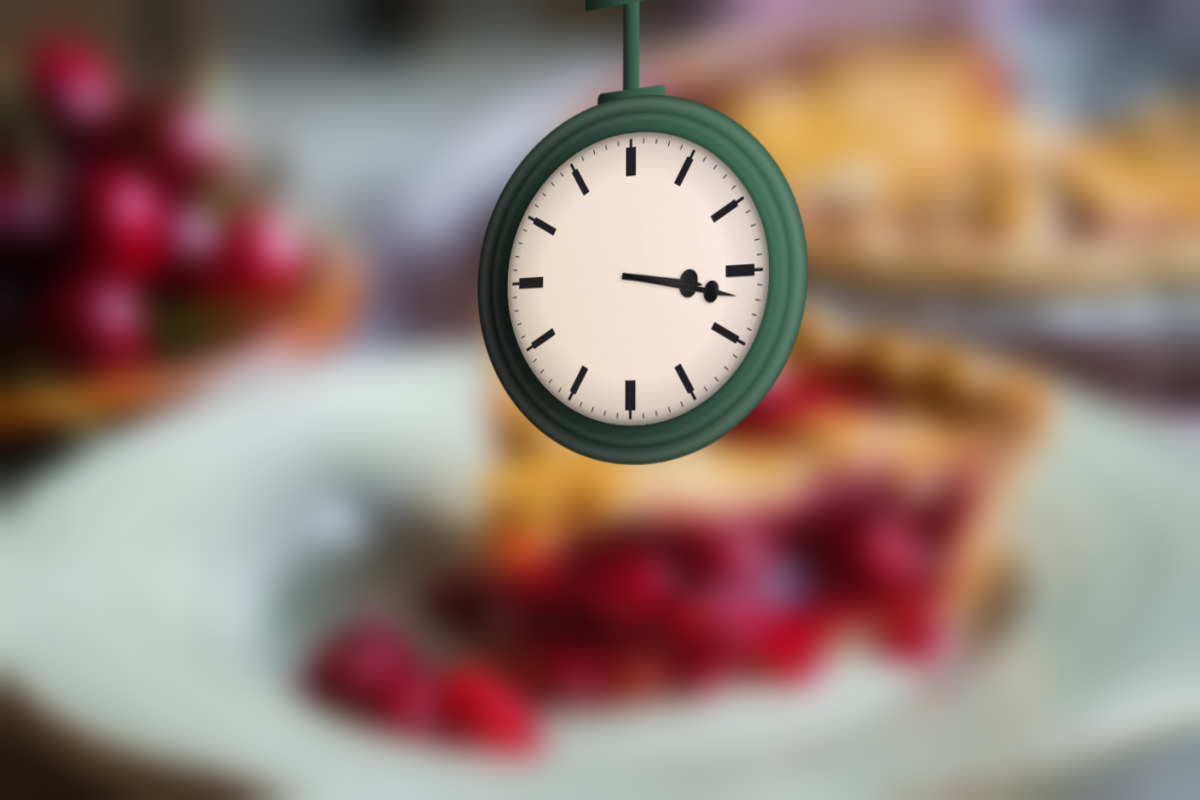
3 h 17 min
